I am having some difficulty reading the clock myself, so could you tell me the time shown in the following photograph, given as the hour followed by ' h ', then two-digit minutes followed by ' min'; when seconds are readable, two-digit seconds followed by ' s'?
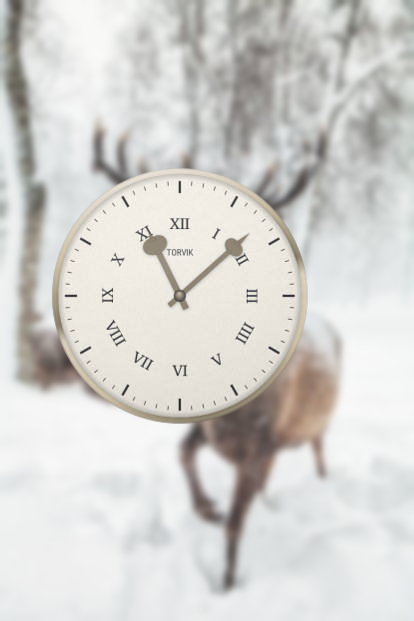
11 h 08 min
